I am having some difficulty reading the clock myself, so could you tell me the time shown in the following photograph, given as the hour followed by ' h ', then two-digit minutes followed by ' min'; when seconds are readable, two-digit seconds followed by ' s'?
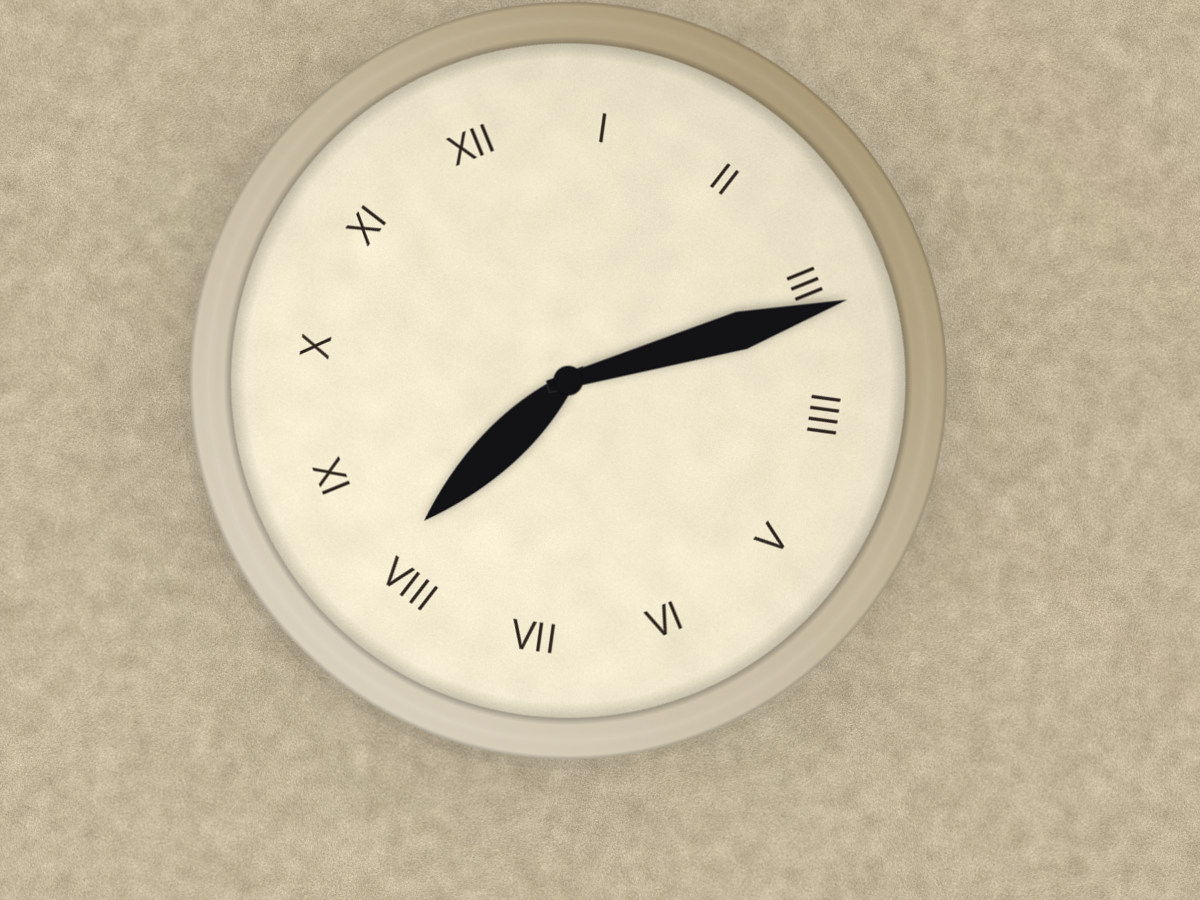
8 h 16 min
